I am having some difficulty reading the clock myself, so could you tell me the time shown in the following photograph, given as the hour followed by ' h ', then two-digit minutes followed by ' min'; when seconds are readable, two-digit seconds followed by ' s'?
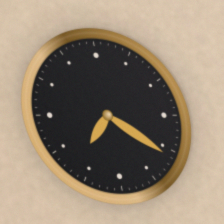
7 h 21 min
